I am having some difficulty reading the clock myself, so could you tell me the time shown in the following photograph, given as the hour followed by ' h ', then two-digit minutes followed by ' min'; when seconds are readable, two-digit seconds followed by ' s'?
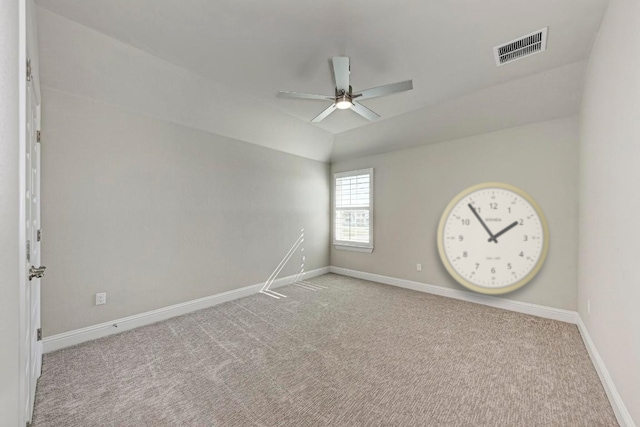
1 h 54 min
